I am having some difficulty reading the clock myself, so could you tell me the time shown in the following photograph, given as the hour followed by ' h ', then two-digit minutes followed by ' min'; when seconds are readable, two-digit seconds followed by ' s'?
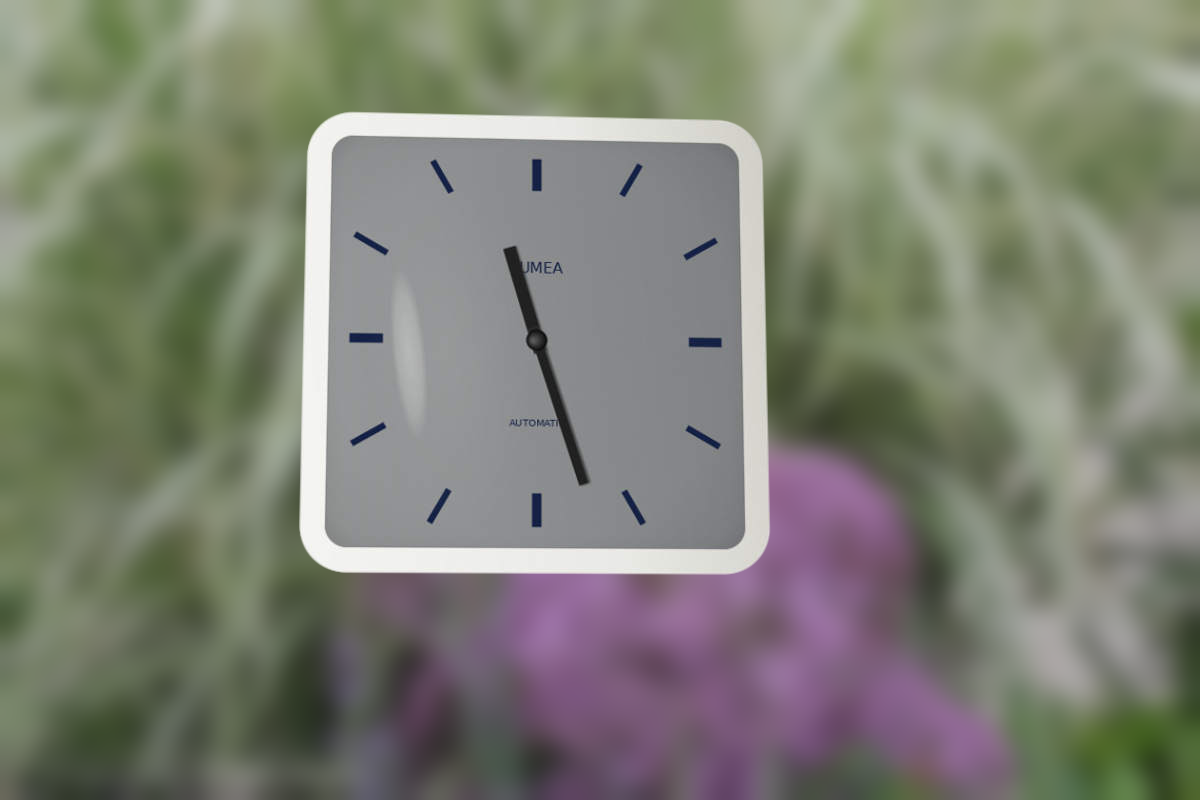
11 h 27 min
